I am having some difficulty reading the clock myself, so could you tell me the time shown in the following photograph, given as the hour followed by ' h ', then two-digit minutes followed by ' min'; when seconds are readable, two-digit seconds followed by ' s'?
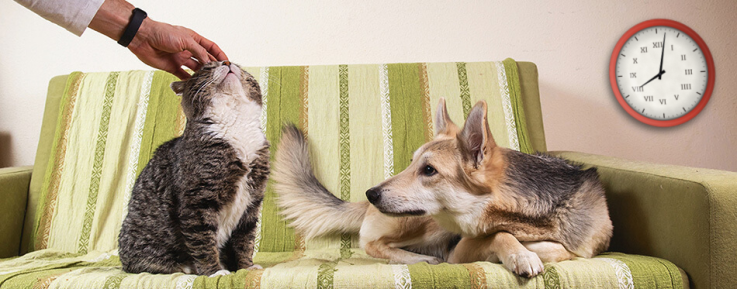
8 h 02 min
